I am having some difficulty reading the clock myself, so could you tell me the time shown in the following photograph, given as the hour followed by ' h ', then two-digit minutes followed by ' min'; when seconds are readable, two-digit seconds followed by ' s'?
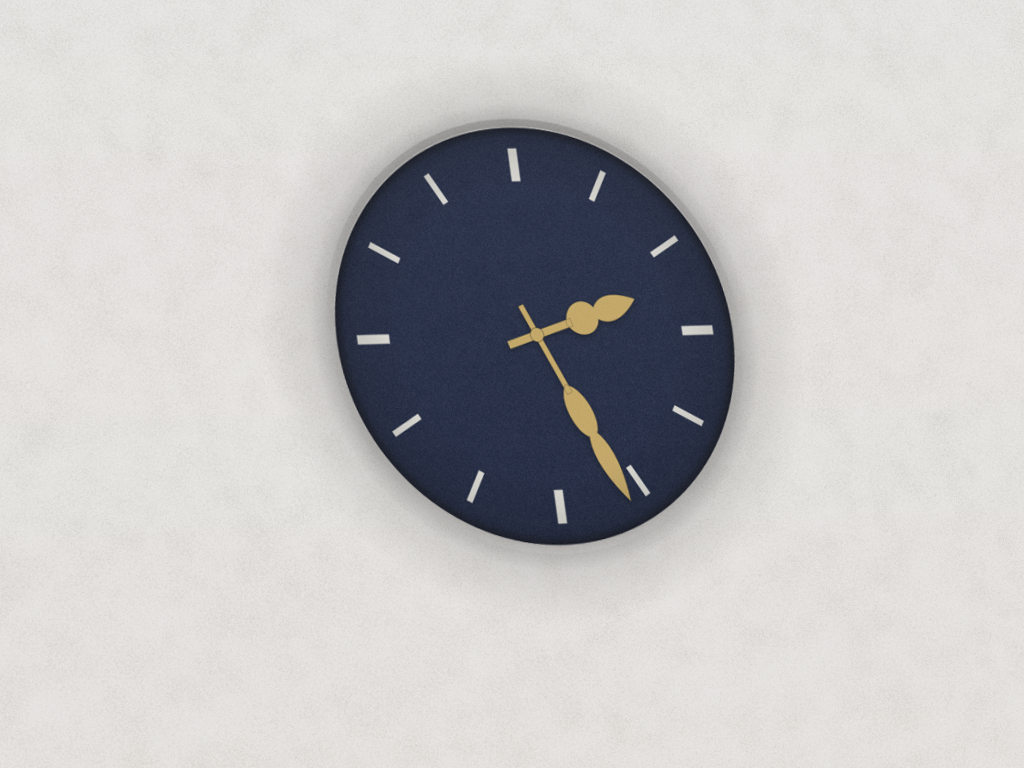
2 h 26 min
